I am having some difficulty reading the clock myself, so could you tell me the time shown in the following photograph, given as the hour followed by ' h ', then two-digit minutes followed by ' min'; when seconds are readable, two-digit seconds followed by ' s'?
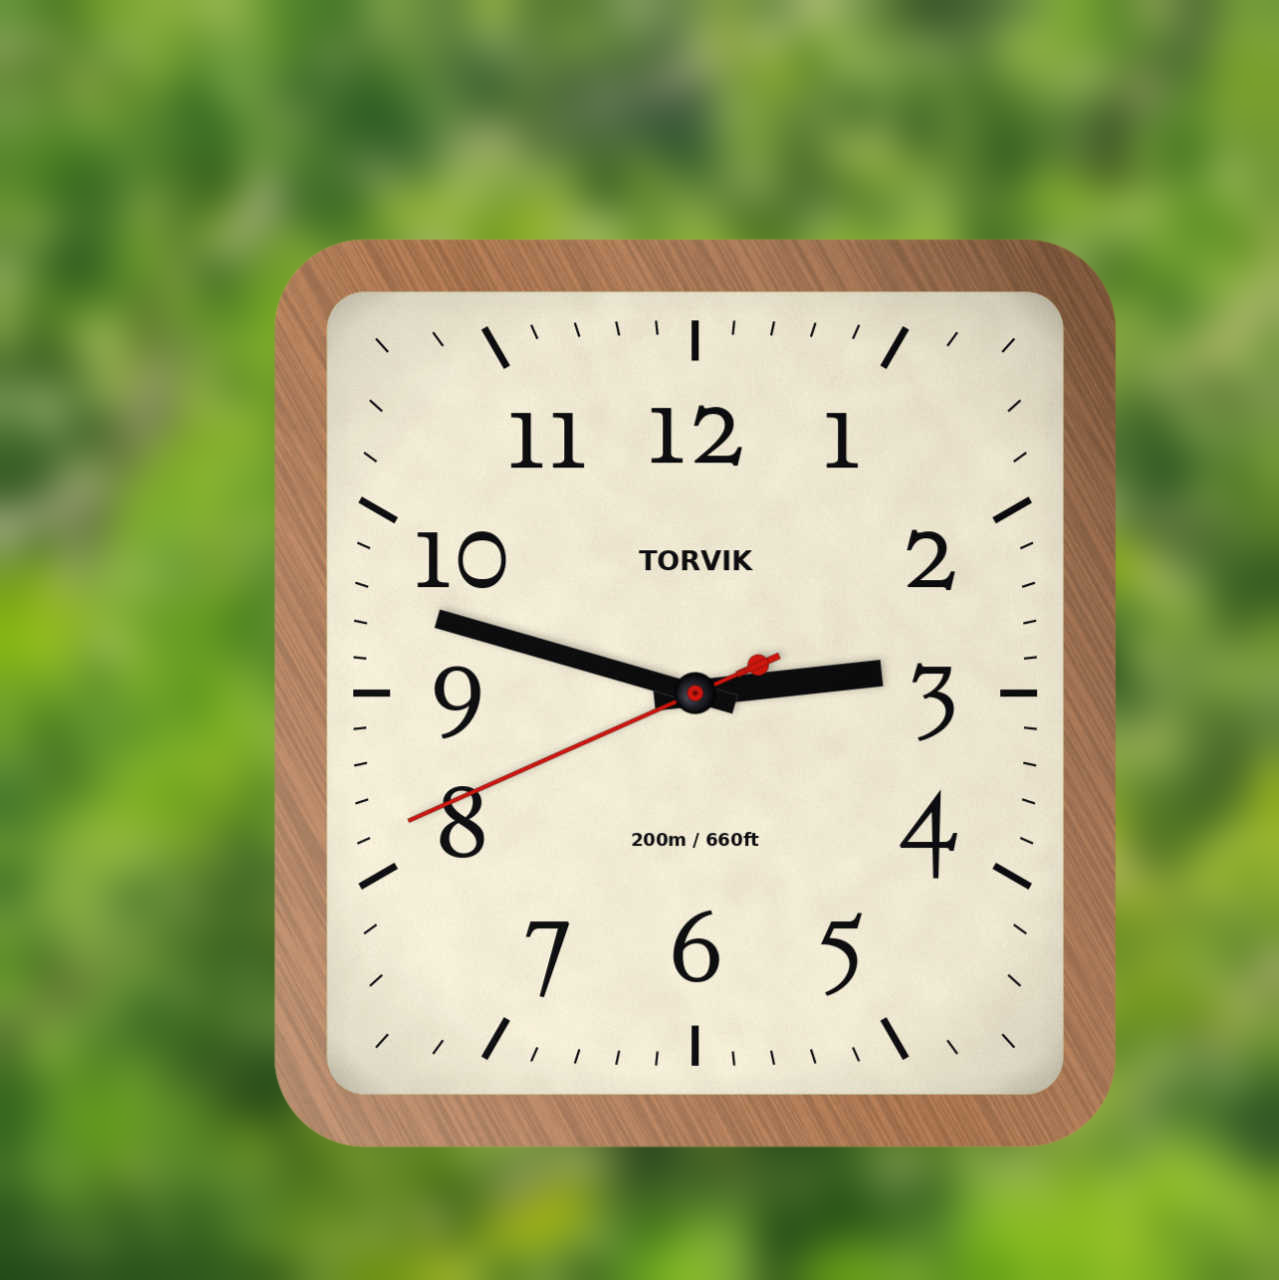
2 h 47 min 41 s
